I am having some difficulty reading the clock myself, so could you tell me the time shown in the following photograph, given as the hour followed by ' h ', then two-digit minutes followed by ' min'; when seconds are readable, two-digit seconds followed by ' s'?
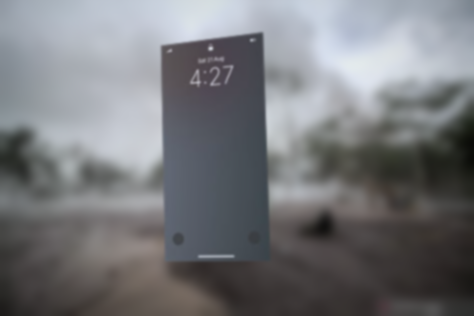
4 h 27 min
